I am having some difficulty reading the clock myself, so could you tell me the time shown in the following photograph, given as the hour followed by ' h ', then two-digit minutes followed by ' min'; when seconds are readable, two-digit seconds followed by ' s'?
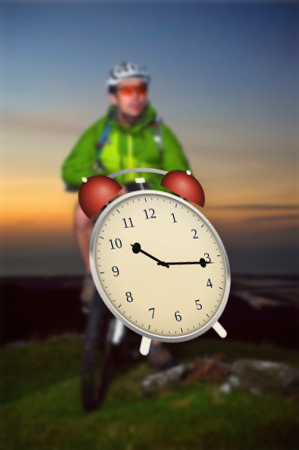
10 h 16 min
